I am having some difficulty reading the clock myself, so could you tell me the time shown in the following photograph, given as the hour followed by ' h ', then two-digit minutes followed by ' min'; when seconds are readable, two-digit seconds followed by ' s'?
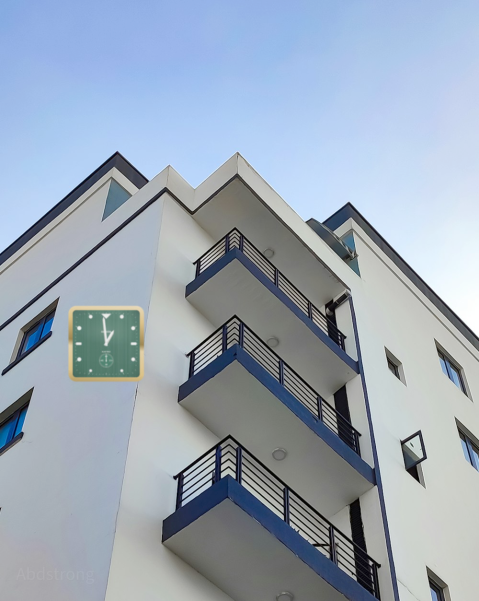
12 h 59 min
